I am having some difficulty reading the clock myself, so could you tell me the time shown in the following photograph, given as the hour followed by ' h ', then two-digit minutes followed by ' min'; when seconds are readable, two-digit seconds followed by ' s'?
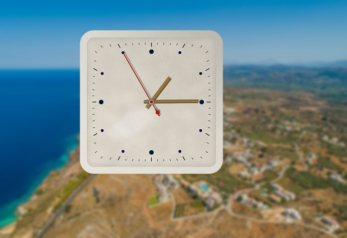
1 h 14 min 55 s
